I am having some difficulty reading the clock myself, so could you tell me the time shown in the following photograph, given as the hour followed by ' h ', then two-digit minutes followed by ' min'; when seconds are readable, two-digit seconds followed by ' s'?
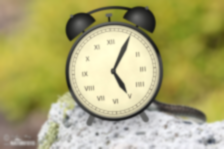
5 h 05 min
